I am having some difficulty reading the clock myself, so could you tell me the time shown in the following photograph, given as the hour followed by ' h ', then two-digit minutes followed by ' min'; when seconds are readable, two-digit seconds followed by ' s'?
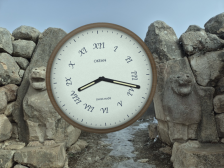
8 h 18 min
